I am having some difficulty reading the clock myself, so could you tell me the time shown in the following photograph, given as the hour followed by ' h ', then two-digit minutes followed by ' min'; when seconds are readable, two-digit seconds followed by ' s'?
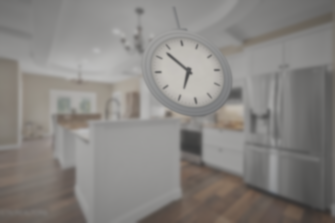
6 h 53 min
